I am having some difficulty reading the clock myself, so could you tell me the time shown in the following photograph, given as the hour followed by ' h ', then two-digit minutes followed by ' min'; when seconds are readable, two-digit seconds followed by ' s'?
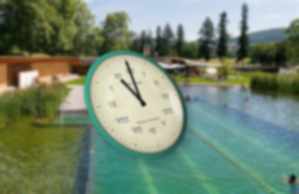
11 h 00 min
